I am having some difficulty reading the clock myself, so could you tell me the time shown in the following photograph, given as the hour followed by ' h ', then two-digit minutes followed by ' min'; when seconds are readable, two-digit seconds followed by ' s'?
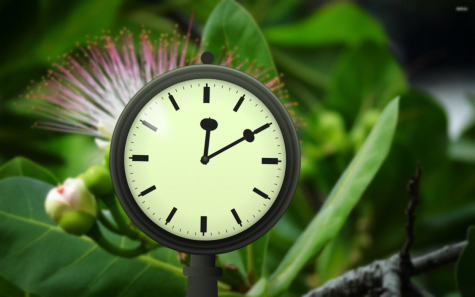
12 h 10 min
